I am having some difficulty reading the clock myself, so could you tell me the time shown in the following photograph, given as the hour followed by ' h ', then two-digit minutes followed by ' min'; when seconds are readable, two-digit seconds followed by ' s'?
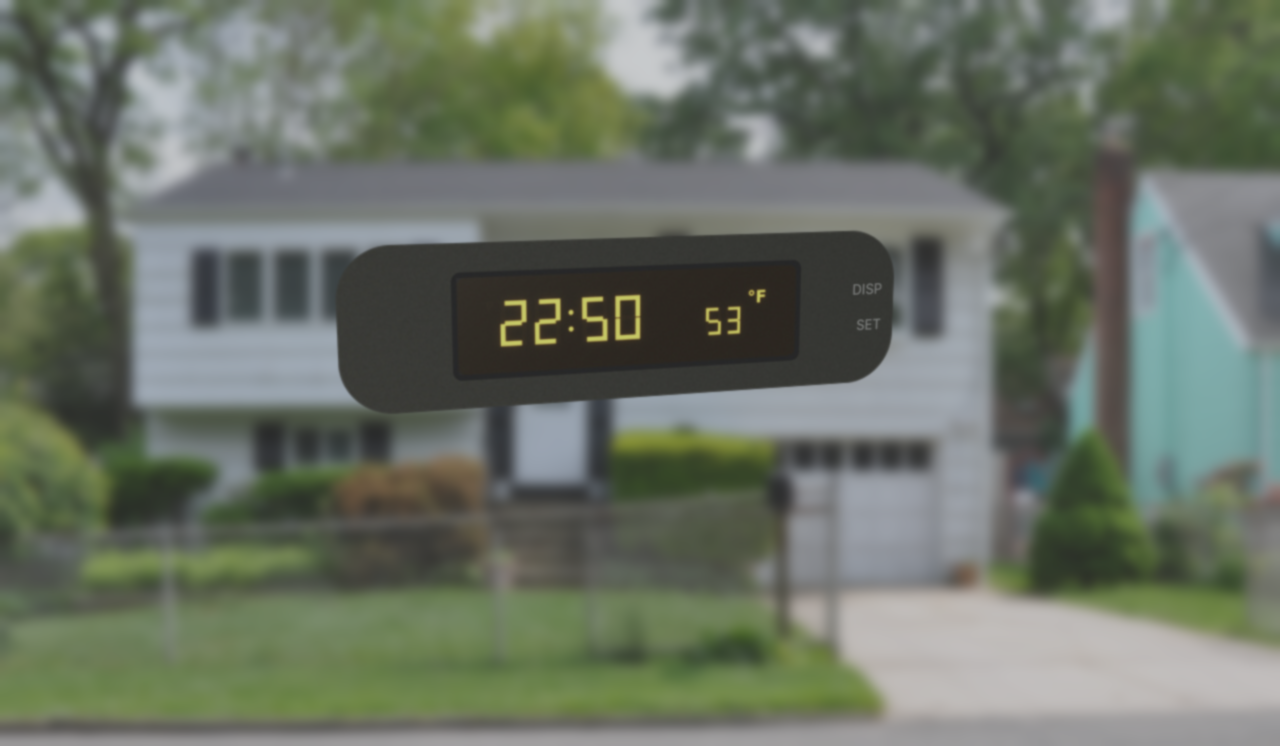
22 h 50 min
